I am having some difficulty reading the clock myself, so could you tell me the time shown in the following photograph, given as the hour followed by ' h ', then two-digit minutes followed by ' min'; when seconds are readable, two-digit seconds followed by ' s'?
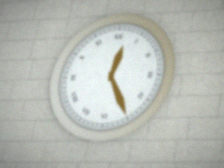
12 h 25 min
